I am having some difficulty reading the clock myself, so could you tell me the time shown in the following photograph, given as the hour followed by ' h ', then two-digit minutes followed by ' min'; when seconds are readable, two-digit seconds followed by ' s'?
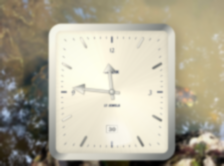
11 h 46 min
